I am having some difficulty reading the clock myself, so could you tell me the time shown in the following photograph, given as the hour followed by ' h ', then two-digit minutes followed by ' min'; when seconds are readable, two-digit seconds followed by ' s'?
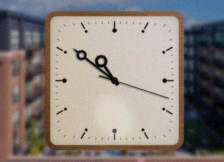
10 h 51 min 18 s
